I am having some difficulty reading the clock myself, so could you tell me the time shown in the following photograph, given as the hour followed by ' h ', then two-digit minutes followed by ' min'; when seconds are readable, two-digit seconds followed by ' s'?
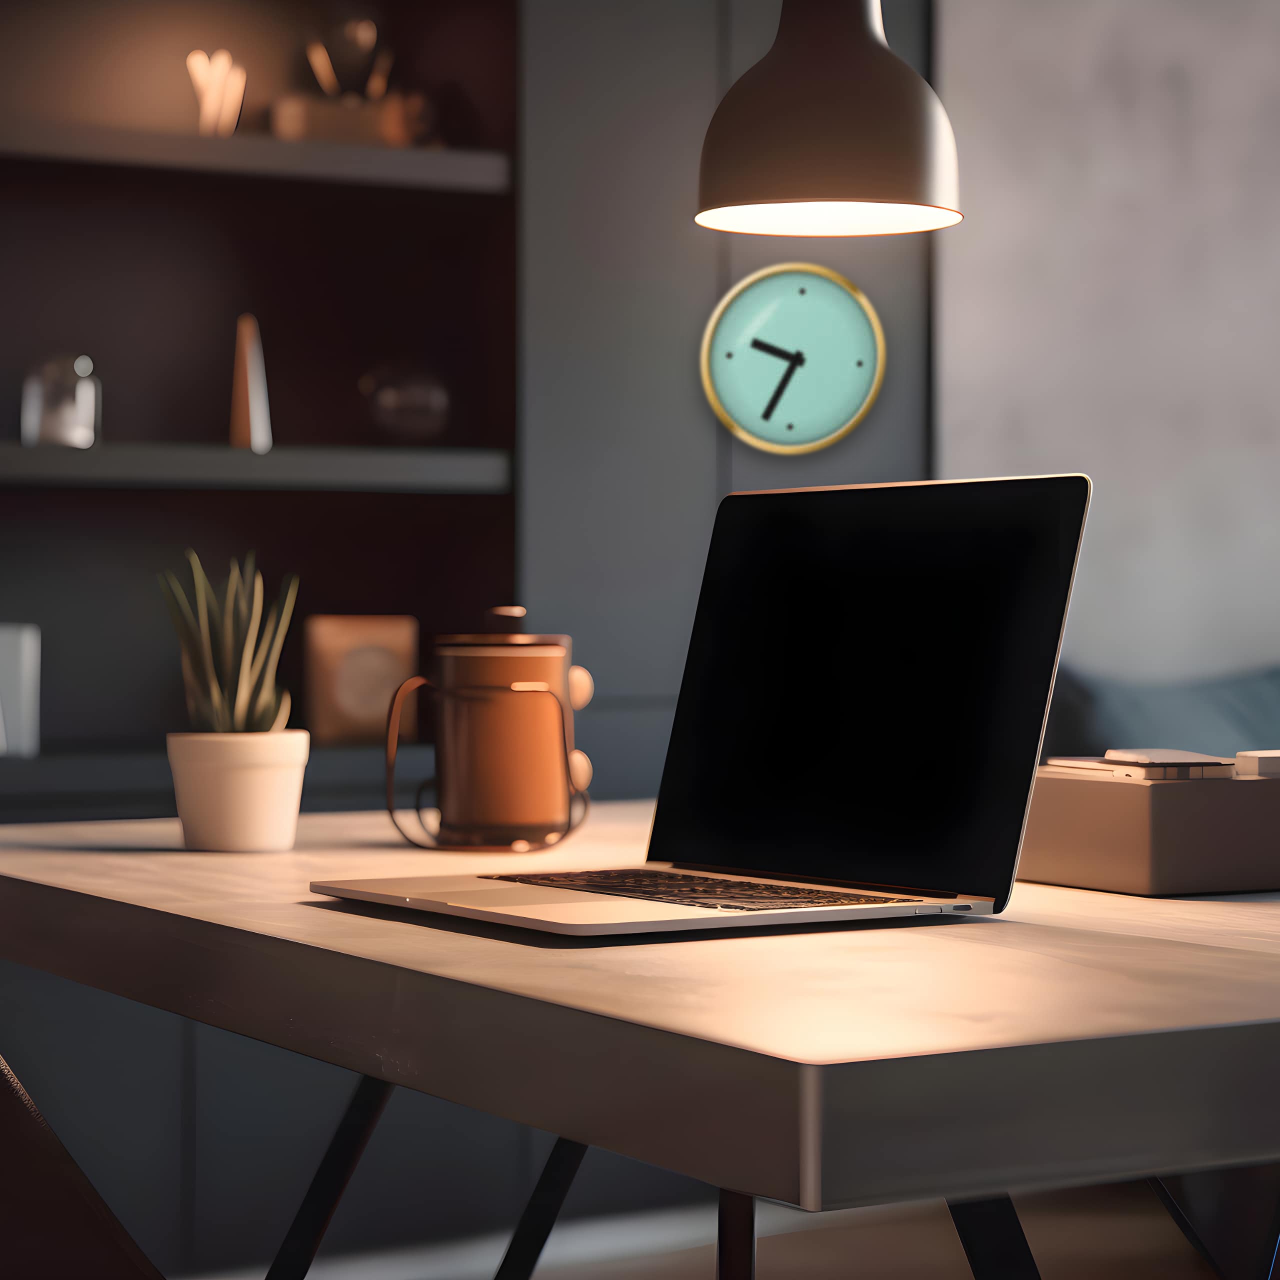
9 h 34 min
